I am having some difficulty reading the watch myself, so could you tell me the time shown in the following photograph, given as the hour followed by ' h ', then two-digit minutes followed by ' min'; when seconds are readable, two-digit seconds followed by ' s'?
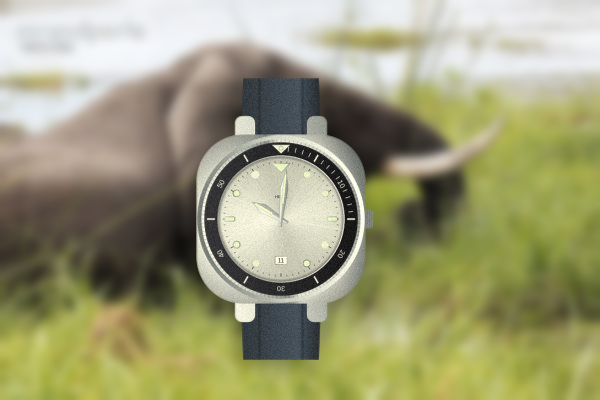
10 h 01 min
